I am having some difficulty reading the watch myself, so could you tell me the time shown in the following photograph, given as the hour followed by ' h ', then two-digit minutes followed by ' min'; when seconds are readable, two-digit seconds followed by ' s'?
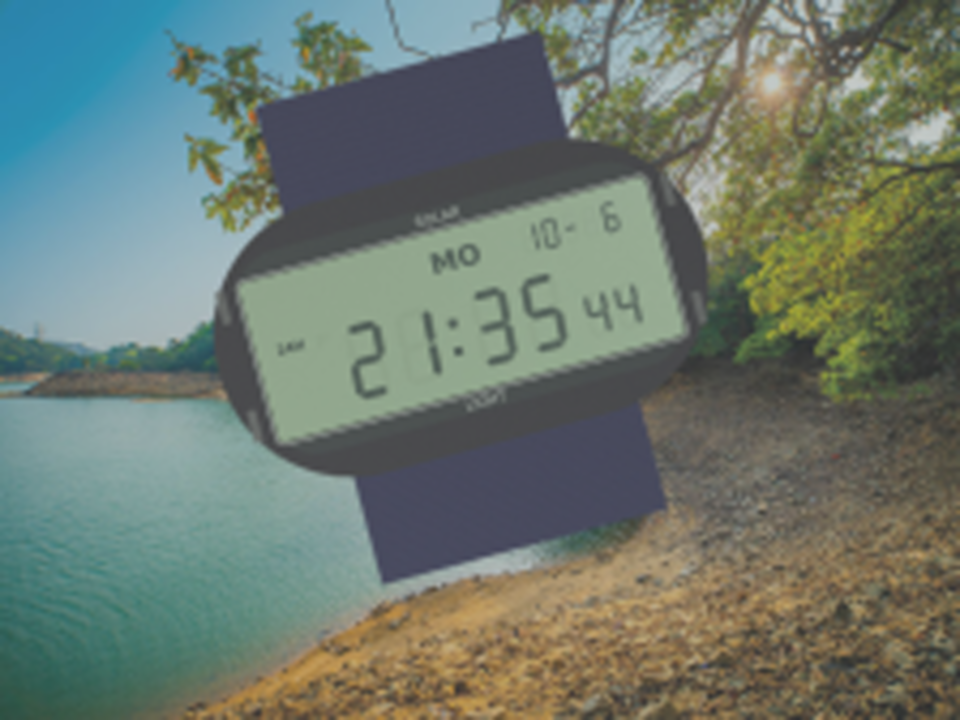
21 h 35 min 44 s
